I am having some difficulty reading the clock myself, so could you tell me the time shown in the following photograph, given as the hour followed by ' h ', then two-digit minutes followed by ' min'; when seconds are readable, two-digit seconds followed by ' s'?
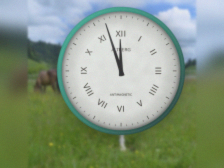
11 h 57 min
